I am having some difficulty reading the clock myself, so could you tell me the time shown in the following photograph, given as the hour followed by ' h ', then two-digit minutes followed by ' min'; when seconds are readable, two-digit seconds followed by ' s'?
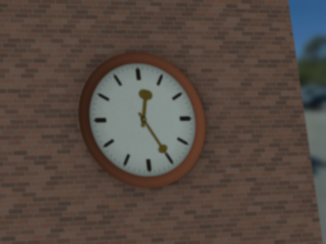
12 h 25 min
